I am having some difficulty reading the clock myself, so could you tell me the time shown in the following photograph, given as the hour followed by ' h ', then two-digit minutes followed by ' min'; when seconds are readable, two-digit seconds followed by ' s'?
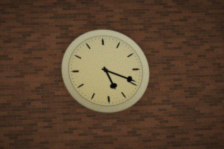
5 h 19 min
